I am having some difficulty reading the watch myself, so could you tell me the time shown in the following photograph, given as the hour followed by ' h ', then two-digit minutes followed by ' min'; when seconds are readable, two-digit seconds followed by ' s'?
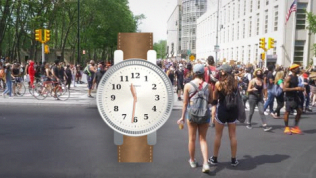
11 h 31 min
